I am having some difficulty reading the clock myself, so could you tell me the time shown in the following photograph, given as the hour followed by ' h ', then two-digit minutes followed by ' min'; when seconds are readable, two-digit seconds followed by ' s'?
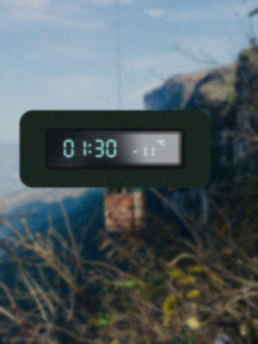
1 h 30 min
